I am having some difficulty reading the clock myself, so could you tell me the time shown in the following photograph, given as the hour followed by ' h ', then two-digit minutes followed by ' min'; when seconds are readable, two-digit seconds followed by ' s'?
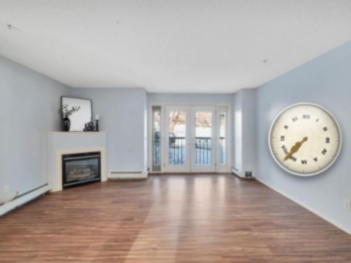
7 h 37 min
